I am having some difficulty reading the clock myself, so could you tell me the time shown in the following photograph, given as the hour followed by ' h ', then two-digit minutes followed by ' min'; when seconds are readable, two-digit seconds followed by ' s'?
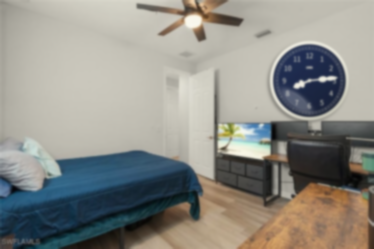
8 h 14 min
